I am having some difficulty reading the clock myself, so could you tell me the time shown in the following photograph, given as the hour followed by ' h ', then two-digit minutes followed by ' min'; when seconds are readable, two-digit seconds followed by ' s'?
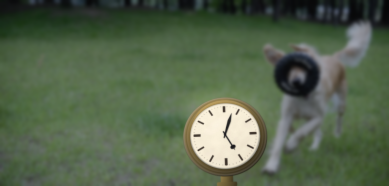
5 h 03 min
